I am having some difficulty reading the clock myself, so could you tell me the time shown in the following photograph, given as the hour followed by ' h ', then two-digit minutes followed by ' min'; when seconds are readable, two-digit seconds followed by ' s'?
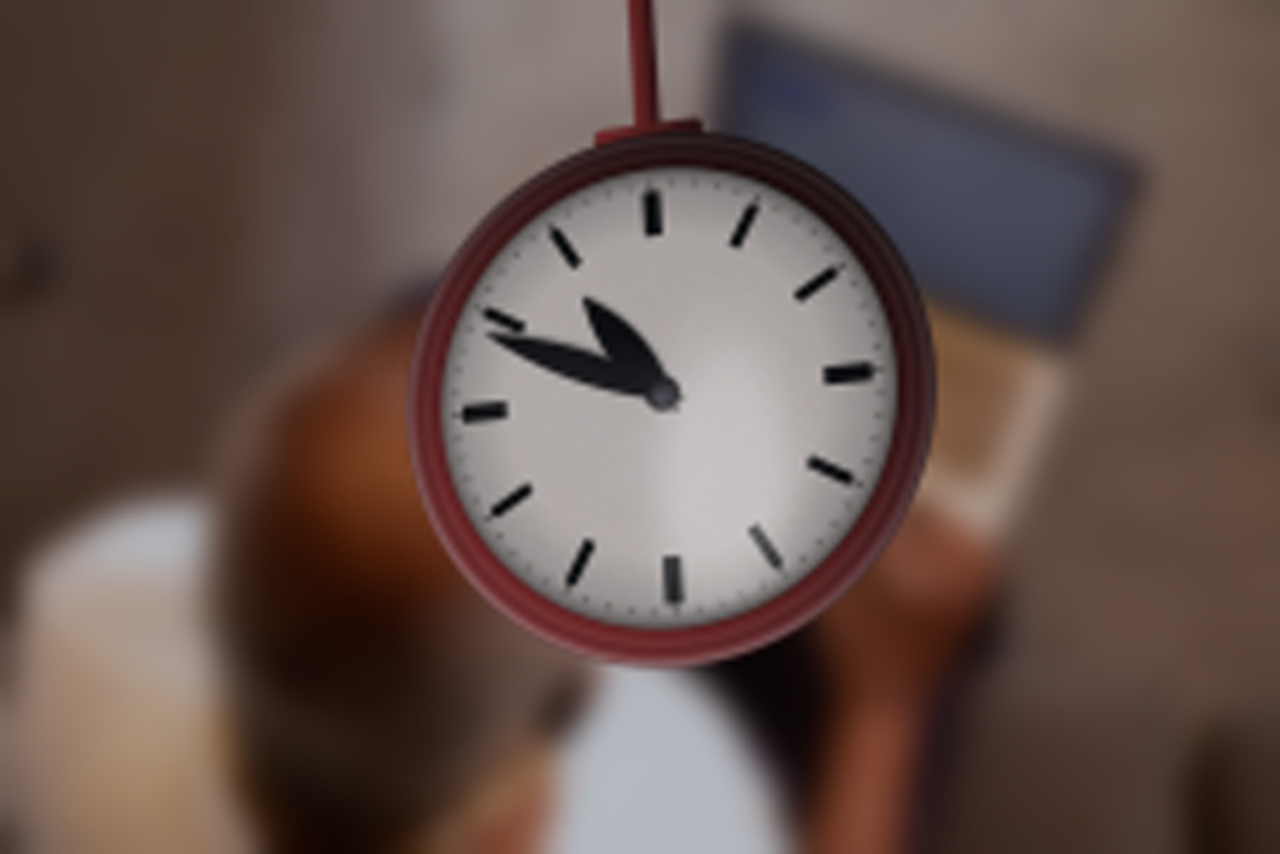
10 h 49 min
